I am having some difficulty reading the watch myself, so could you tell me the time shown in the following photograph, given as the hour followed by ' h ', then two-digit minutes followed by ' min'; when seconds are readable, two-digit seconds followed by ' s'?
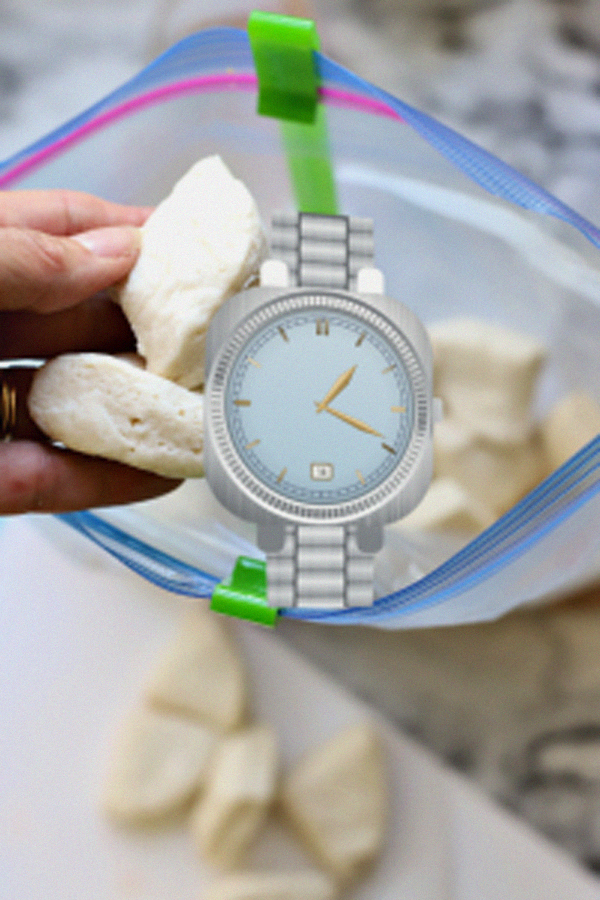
1 h 19 min
